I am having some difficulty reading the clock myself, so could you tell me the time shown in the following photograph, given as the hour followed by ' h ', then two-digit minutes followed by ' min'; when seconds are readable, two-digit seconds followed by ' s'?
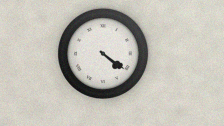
4 h 21 min
